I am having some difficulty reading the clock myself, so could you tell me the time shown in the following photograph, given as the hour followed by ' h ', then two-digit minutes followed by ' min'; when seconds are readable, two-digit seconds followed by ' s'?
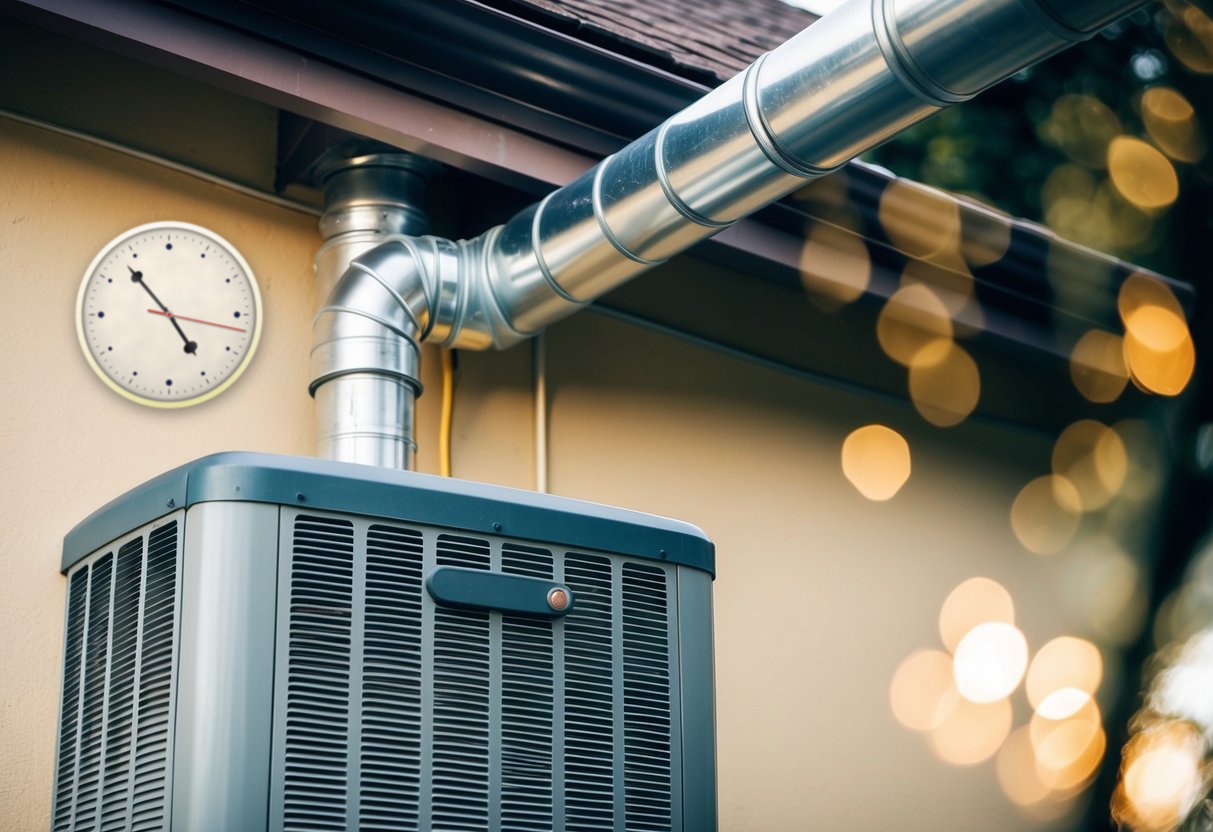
4 h 53 min 17 s
